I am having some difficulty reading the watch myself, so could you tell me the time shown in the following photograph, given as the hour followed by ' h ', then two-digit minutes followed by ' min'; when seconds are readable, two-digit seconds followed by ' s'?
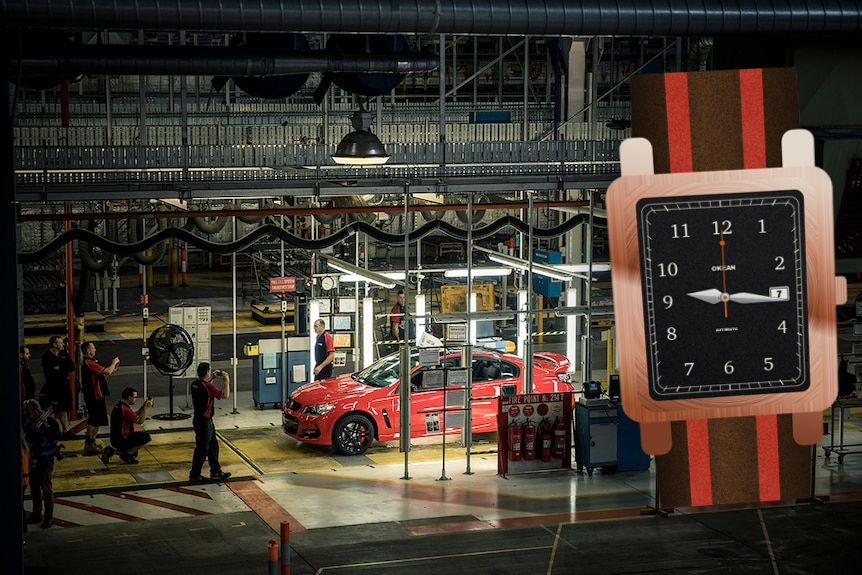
9 h 16 min 00 s
